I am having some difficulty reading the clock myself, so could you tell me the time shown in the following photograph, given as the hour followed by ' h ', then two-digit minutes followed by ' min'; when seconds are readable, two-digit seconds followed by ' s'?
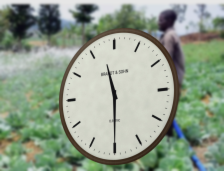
11 h 30 min
